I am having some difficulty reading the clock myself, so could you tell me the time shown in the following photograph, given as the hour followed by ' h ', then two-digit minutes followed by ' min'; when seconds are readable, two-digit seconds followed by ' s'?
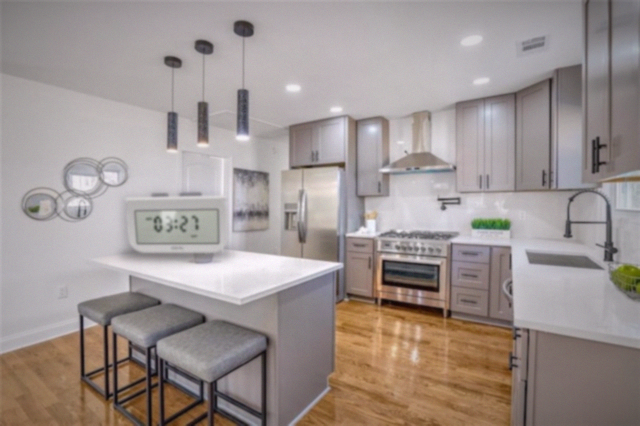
3 h 27 min
